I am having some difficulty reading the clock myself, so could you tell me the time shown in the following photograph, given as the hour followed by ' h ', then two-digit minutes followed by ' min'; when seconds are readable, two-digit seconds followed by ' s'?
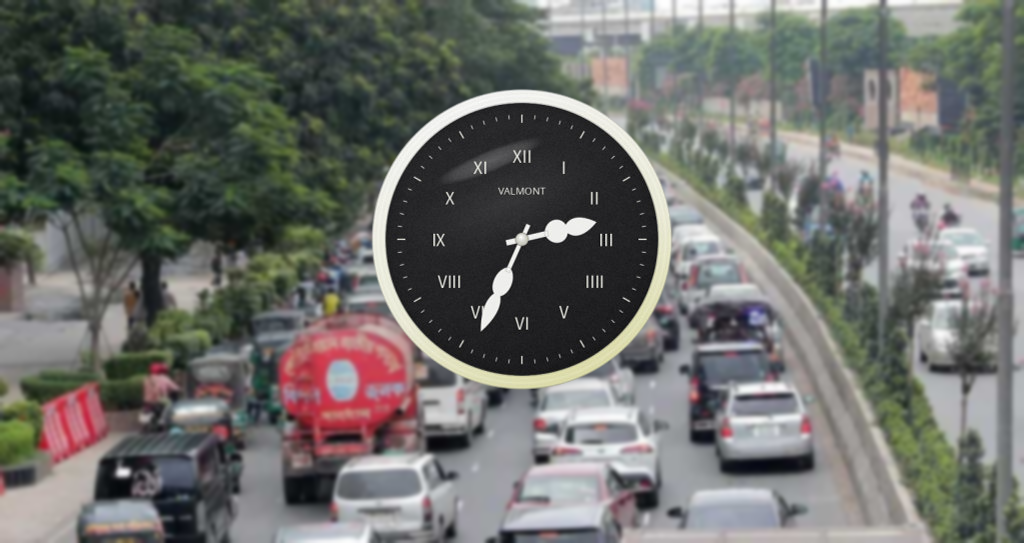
2 h 34 min
